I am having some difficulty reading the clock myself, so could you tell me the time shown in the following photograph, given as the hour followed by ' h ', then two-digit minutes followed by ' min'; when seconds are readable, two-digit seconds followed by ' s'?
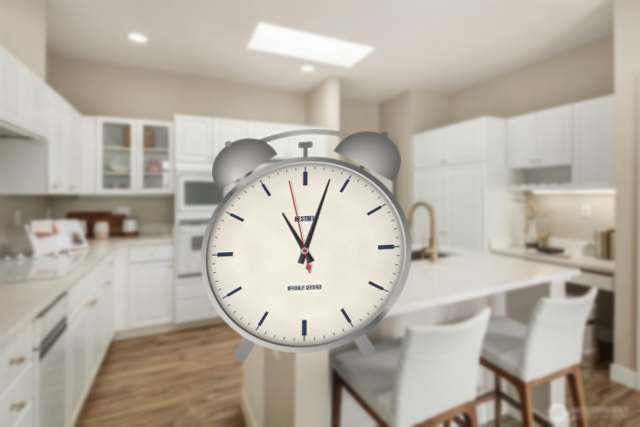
11 h 02 min 58 s
